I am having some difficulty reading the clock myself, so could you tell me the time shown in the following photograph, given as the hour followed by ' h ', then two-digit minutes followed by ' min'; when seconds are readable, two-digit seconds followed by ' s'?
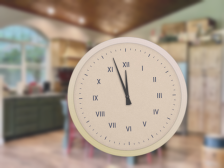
11 h 57 min
